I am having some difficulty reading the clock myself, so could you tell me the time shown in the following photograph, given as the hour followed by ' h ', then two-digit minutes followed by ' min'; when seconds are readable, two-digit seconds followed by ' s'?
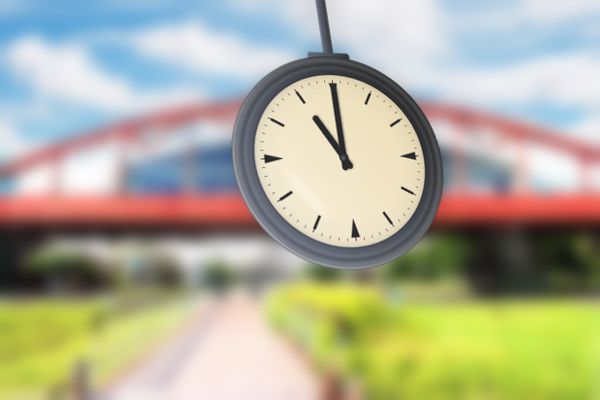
11 h 00 min
